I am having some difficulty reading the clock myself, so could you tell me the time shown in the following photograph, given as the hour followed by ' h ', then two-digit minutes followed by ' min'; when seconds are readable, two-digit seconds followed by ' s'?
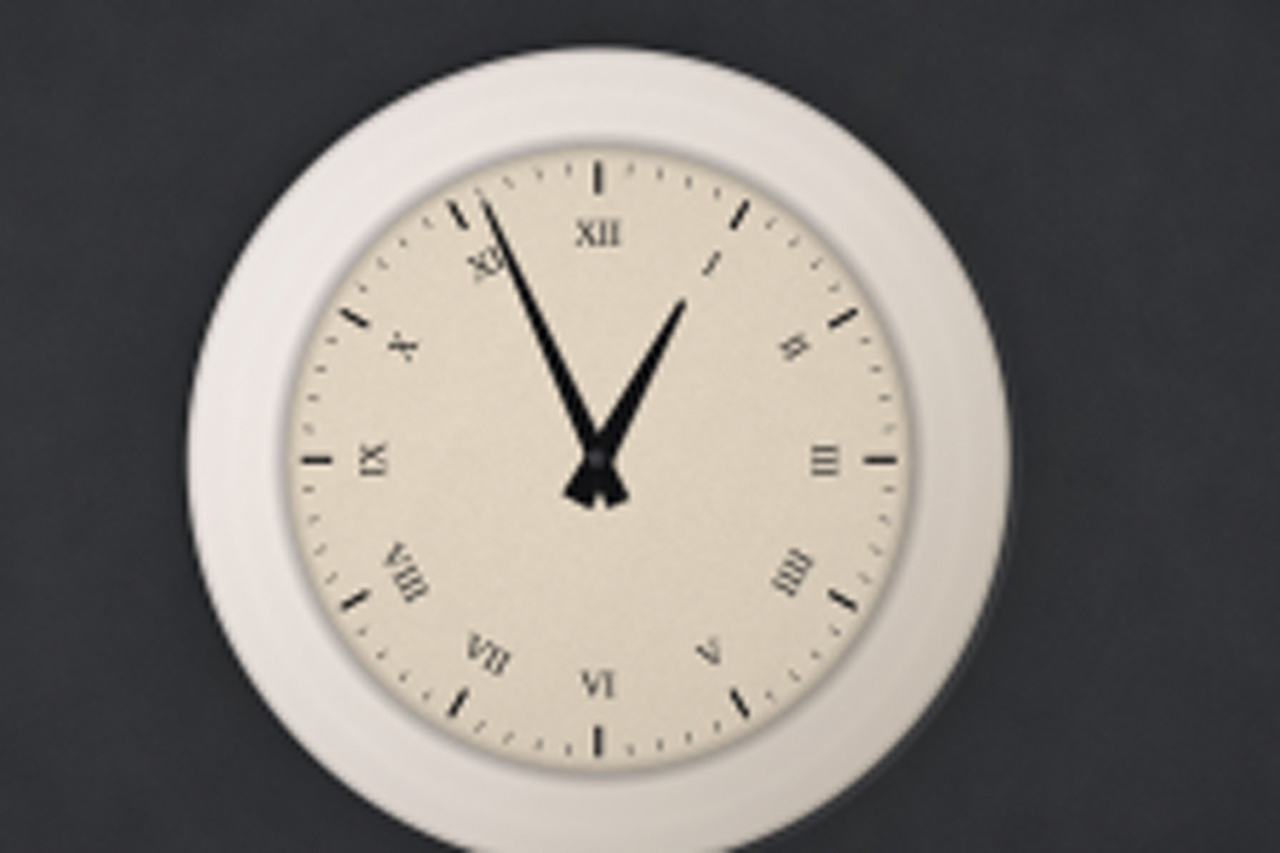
12 h 56 min
